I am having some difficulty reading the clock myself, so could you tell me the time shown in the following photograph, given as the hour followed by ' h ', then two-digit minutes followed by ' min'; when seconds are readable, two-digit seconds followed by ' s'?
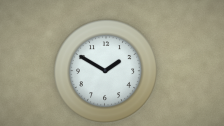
1 h 50 min
